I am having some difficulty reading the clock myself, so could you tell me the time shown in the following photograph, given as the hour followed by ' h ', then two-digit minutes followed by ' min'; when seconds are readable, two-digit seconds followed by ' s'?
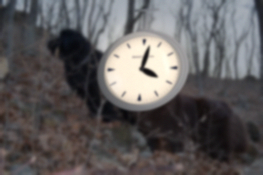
4 h 02 min
